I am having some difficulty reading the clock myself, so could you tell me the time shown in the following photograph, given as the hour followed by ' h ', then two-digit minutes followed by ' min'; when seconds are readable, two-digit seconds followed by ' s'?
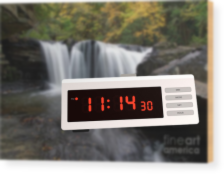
11 h 14 min 30 s
